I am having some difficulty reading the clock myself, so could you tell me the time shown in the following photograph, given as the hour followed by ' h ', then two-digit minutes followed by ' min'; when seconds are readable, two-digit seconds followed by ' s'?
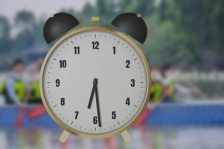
6 h 29 min
